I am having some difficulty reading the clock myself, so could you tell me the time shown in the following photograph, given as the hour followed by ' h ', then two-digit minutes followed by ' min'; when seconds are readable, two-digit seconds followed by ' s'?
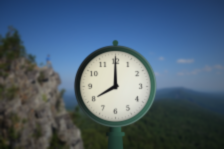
8 h 00 min
